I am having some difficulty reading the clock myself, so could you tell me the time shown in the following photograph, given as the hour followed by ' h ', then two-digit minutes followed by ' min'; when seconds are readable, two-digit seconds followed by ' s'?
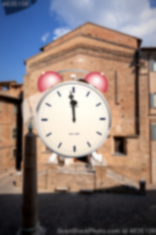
11 h 59 min
